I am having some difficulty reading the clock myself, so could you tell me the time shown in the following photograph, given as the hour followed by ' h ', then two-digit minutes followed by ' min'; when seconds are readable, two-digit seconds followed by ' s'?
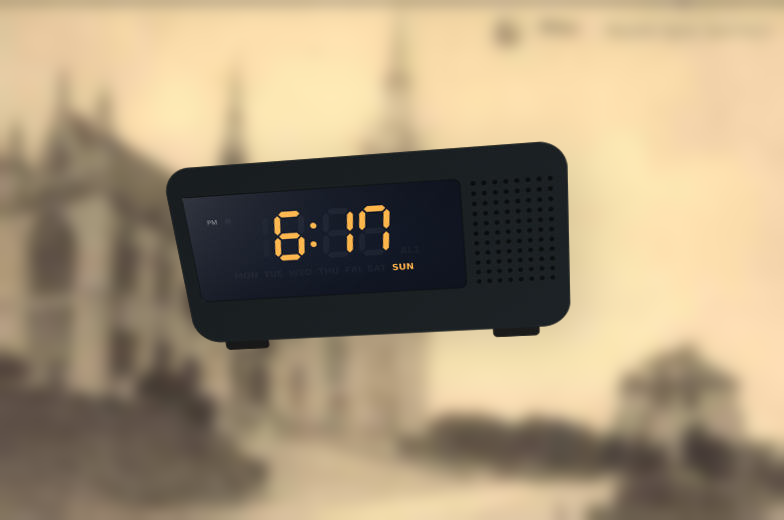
6 h 17 min
